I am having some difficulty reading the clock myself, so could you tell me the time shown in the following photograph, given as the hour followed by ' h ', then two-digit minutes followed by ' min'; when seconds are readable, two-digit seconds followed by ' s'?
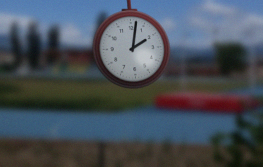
2 h 02 min
